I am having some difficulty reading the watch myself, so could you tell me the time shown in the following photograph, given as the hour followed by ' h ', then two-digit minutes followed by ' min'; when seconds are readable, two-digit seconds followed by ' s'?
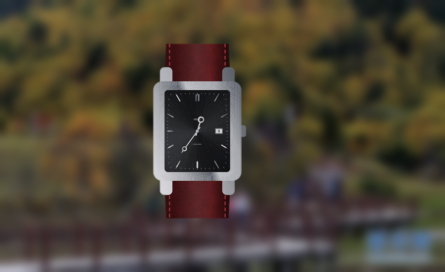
12 h 36 min
